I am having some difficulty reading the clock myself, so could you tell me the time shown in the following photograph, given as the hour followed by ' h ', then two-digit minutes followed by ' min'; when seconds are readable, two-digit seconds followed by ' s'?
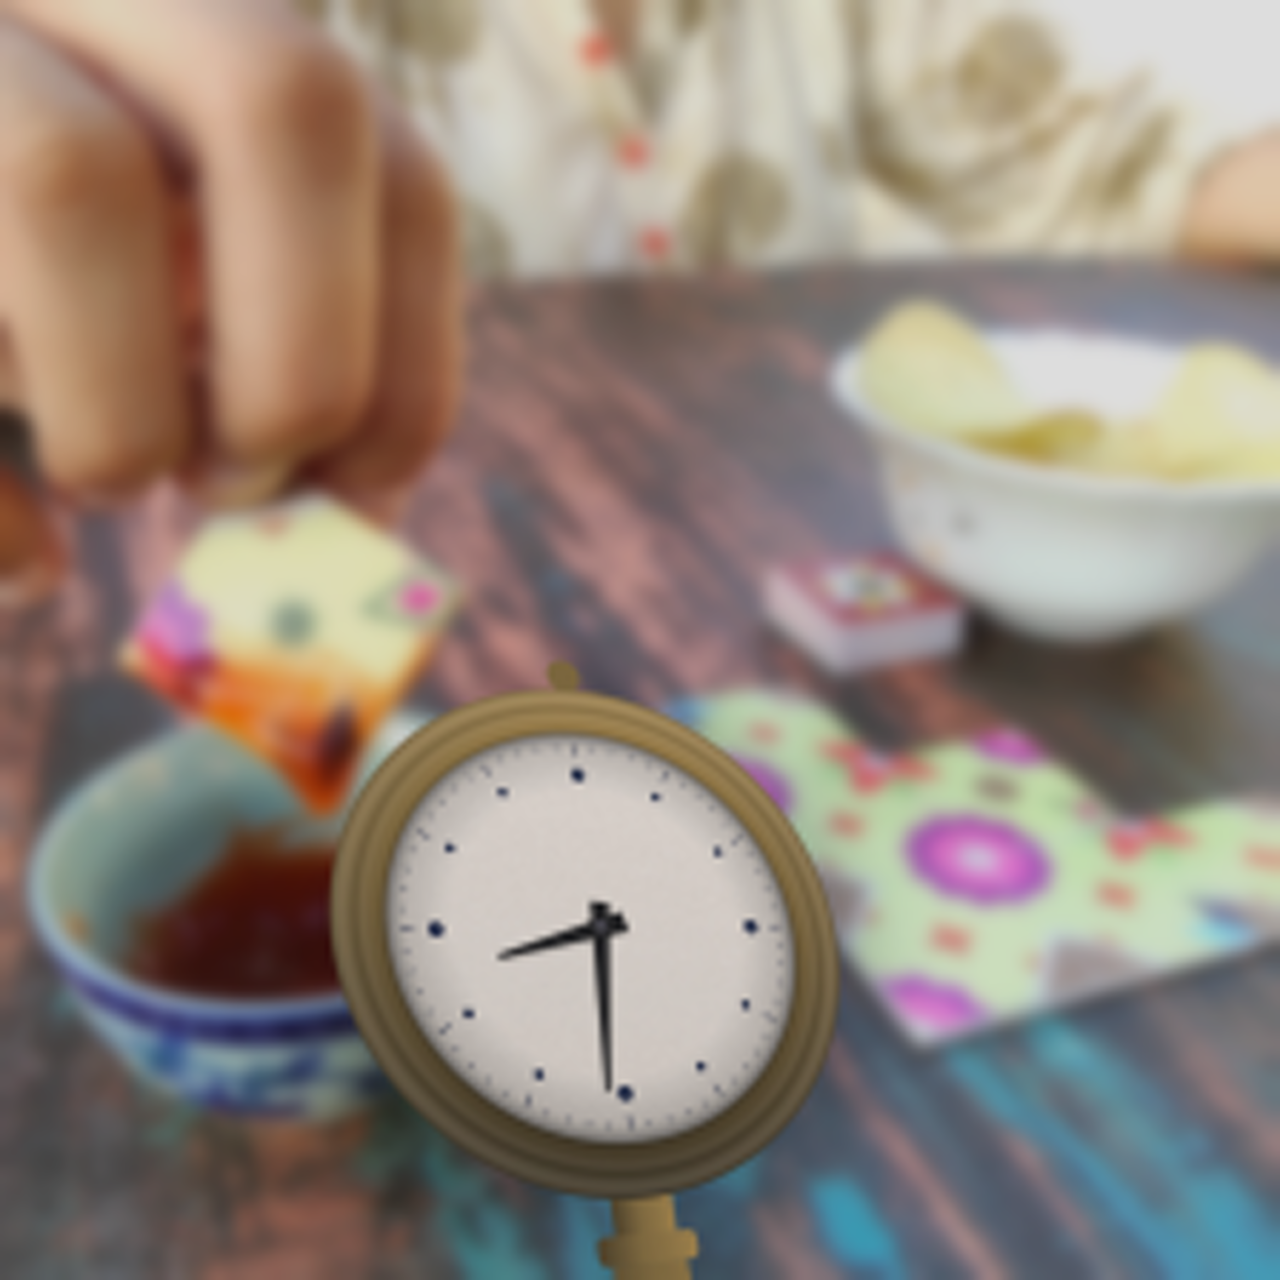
8 h 31 min
